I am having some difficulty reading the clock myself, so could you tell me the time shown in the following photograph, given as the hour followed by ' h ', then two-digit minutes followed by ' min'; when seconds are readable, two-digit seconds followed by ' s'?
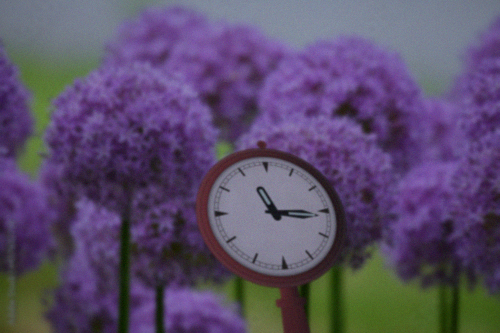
11 h 16 min
